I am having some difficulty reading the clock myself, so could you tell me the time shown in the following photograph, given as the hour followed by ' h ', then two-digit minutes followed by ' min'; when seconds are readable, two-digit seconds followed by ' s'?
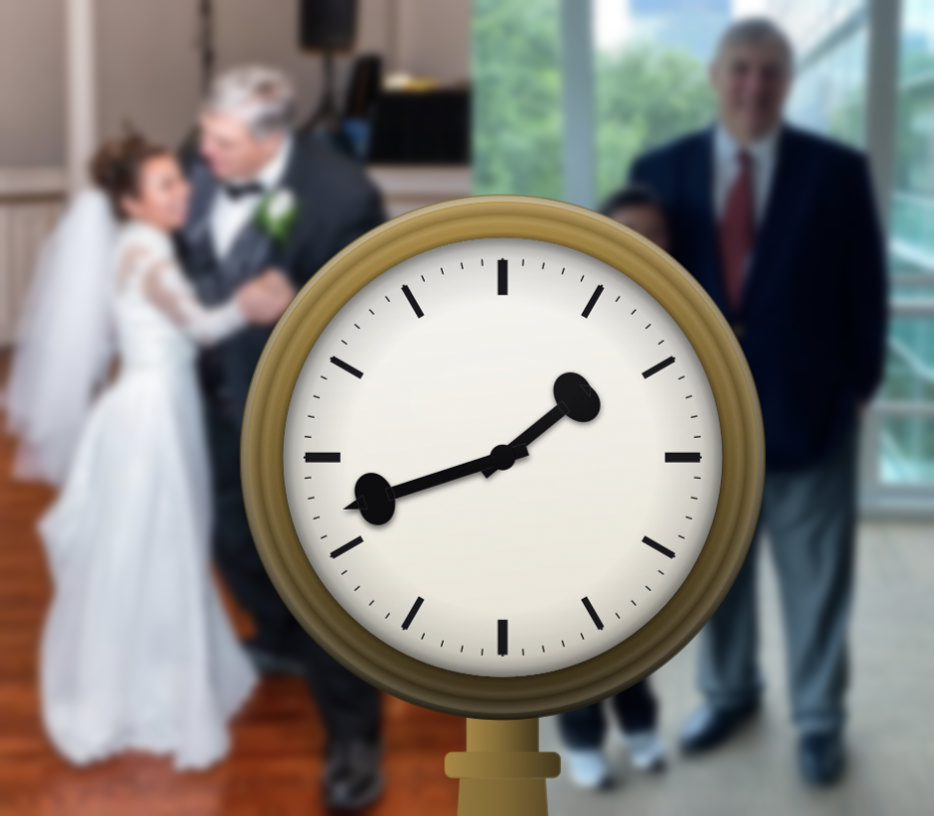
1 h 42 min
